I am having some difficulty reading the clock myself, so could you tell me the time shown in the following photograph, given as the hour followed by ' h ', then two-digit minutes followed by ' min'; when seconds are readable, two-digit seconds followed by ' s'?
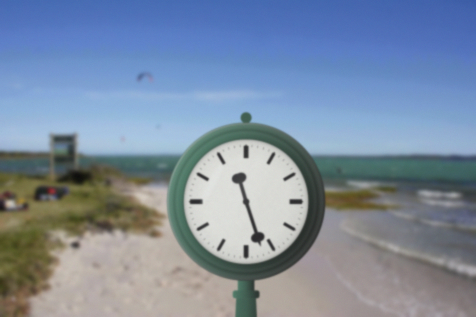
11 h 27 min
